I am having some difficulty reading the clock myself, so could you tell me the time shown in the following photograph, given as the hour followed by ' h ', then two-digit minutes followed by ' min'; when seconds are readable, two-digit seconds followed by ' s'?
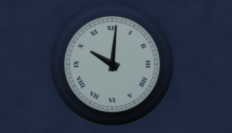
10 h 01 min
